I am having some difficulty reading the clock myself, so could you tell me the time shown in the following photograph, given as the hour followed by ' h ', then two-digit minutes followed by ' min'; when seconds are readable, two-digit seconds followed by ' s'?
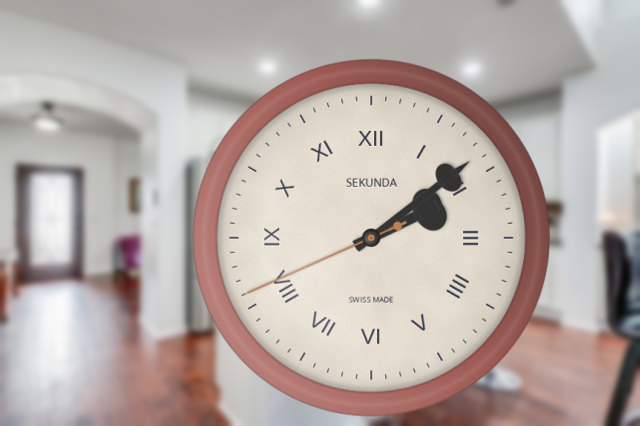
2 h 08 min 41 s
